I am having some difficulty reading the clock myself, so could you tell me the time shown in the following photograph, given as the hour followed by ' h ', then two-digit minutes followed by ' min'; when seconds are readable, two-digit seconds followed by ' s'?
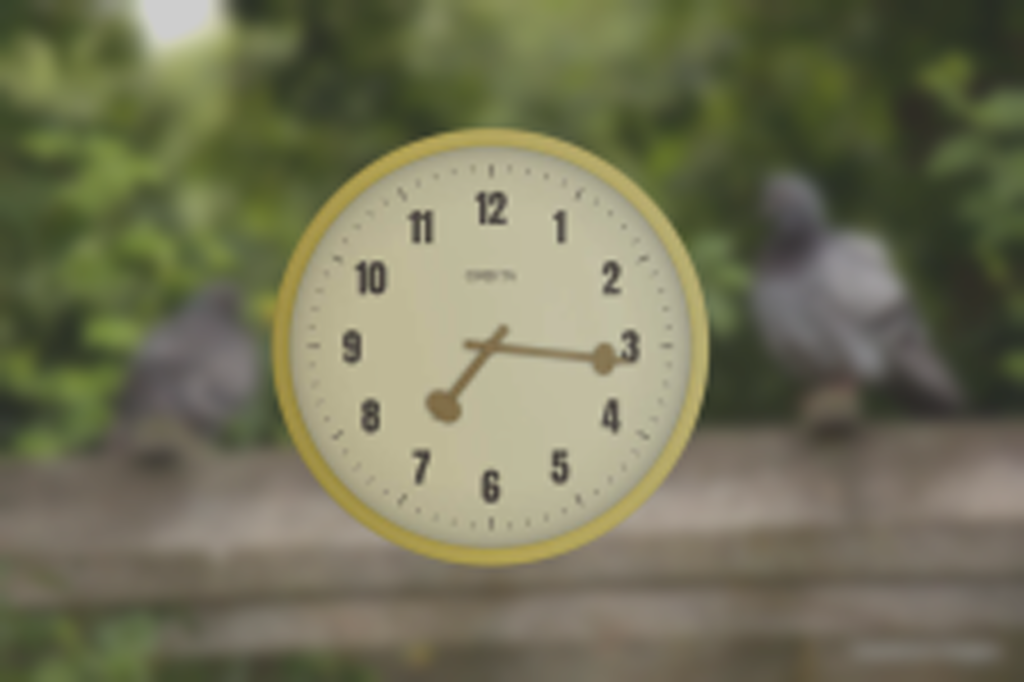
7 h 16 min
